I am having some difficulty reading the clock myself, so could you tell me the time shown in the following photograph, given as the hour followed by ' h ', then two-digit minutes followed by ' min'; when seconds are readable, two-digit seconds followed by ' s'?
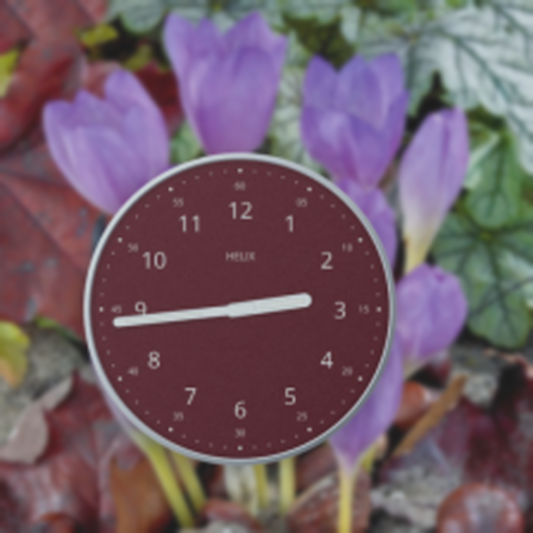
2 h 44 min
